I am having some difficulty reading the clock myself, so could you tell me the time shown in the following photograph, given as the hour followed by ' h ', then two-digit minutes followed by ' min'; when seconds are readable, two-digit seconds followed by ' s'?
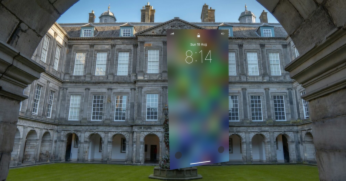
8 h 14 min
